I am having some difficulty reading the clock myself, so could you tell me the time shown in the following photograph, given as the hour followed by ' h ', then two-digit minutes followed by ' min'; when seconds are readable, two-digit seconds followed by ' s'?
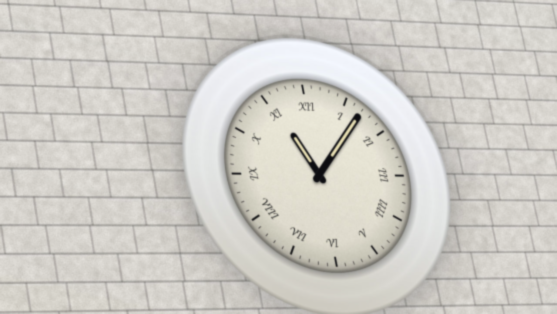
11 h 07 min
